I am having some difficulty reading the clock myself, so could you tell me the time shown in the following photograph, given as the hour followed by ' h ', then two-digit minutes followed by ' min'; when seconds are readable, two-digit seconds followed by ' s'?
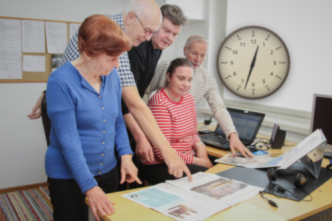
12 h 33 min
